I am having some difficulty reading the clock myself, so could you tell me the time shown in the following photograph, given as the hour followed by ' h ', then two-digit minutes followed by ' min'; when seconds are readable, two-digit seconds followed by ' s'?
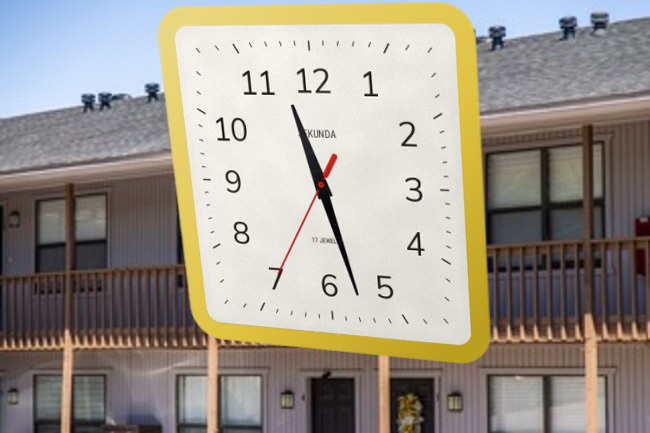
11 h 27 min 35 s
